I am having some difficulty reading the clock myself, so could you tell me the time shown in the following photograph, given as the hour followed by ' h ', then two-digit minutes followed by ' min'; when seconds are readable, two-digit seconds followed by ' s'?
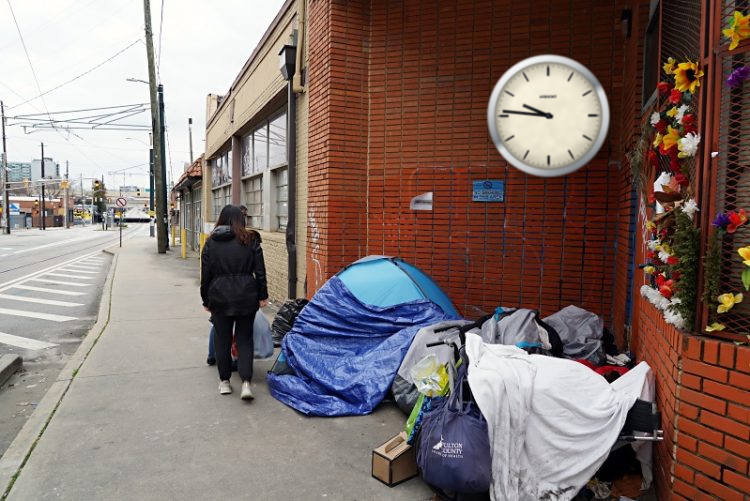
9 h 46 min
